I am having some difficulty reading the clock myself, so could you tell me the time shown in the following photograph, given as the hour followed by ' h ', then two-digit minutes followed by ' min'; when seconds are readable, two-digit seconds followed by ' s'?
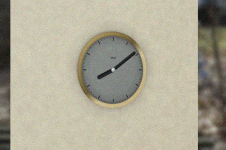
8 h 09 min
